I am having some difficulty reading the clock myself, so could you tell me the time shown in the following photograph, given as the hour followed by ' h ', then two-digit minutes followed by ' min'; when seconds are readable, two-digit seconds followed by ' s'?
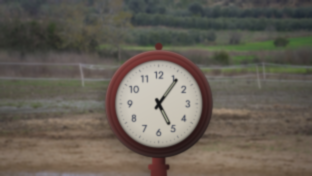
5 h 06 min
